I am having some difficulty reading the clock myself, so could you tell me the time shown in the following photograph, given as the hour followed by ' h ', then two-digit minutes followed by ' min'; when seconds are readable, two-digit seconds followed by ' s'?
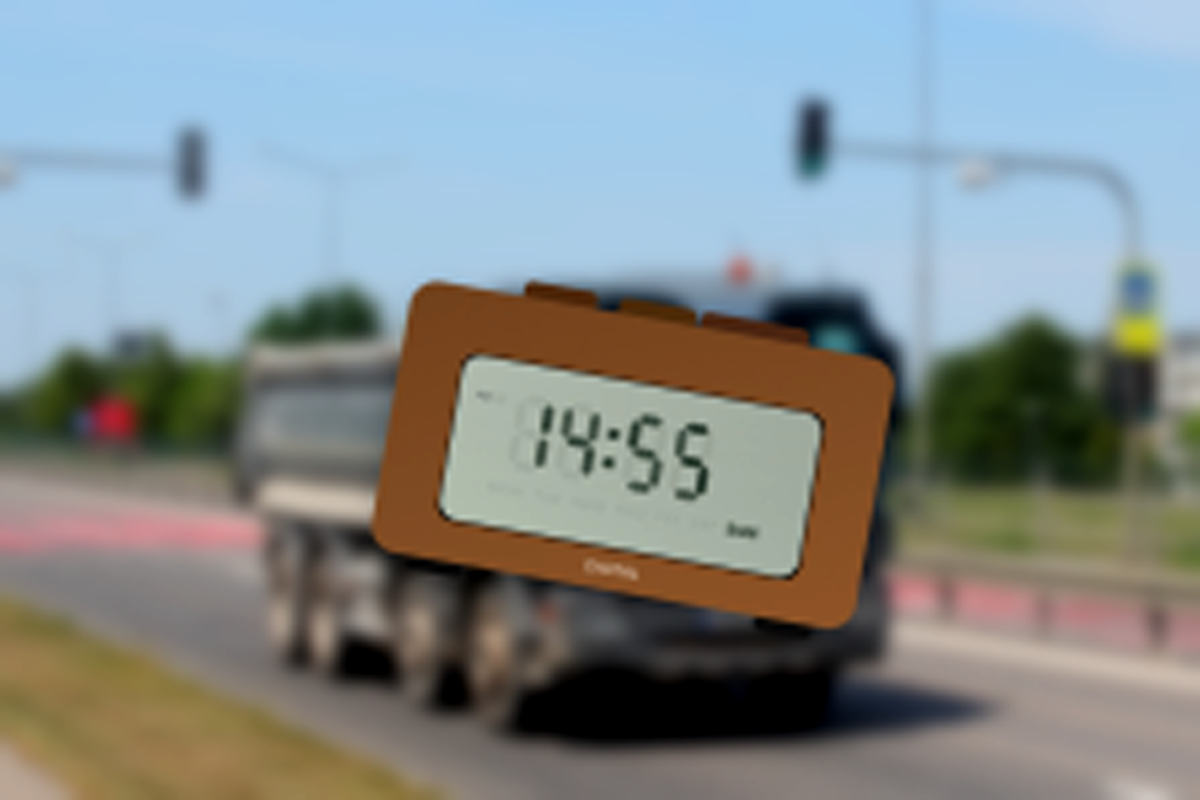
14 h 55 min
